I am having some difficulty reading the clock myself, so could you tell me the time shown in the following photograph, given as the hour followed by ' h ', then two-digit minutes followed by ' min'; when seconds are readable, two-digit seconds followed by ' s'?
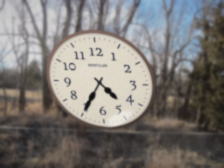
4 h 35 min
